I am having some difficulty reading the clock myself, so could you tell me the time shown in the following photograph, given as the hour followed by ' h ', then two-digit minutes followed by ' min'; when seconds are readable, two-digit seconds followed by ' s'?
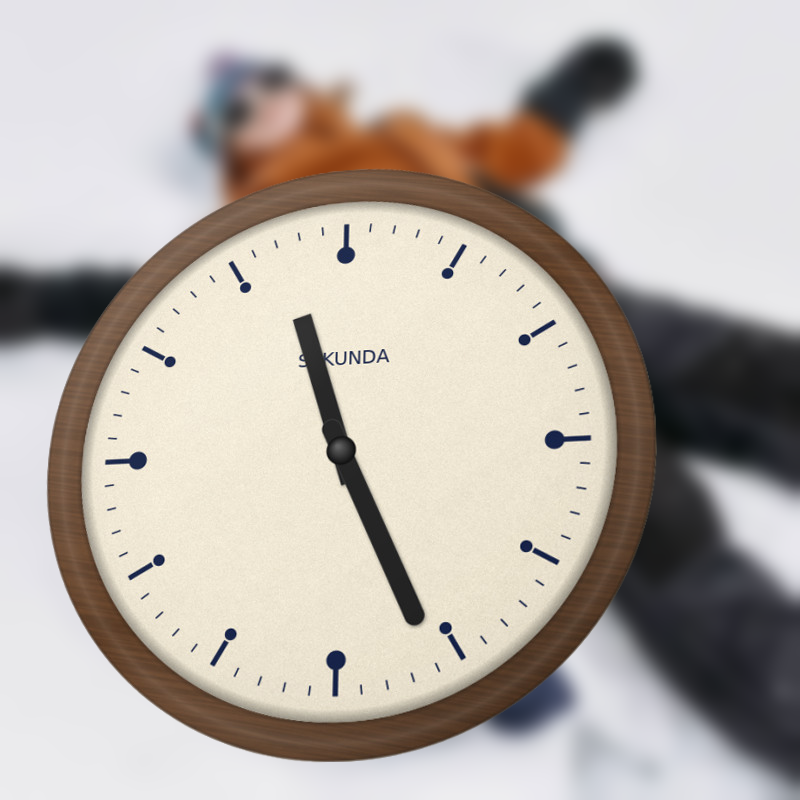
11 h 26 min
